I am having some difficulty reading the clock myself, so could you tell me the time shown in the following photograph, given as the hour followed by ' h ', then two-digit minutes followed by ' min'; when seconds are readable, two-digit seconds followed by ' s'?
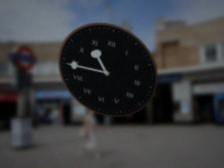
10 h 44 min
